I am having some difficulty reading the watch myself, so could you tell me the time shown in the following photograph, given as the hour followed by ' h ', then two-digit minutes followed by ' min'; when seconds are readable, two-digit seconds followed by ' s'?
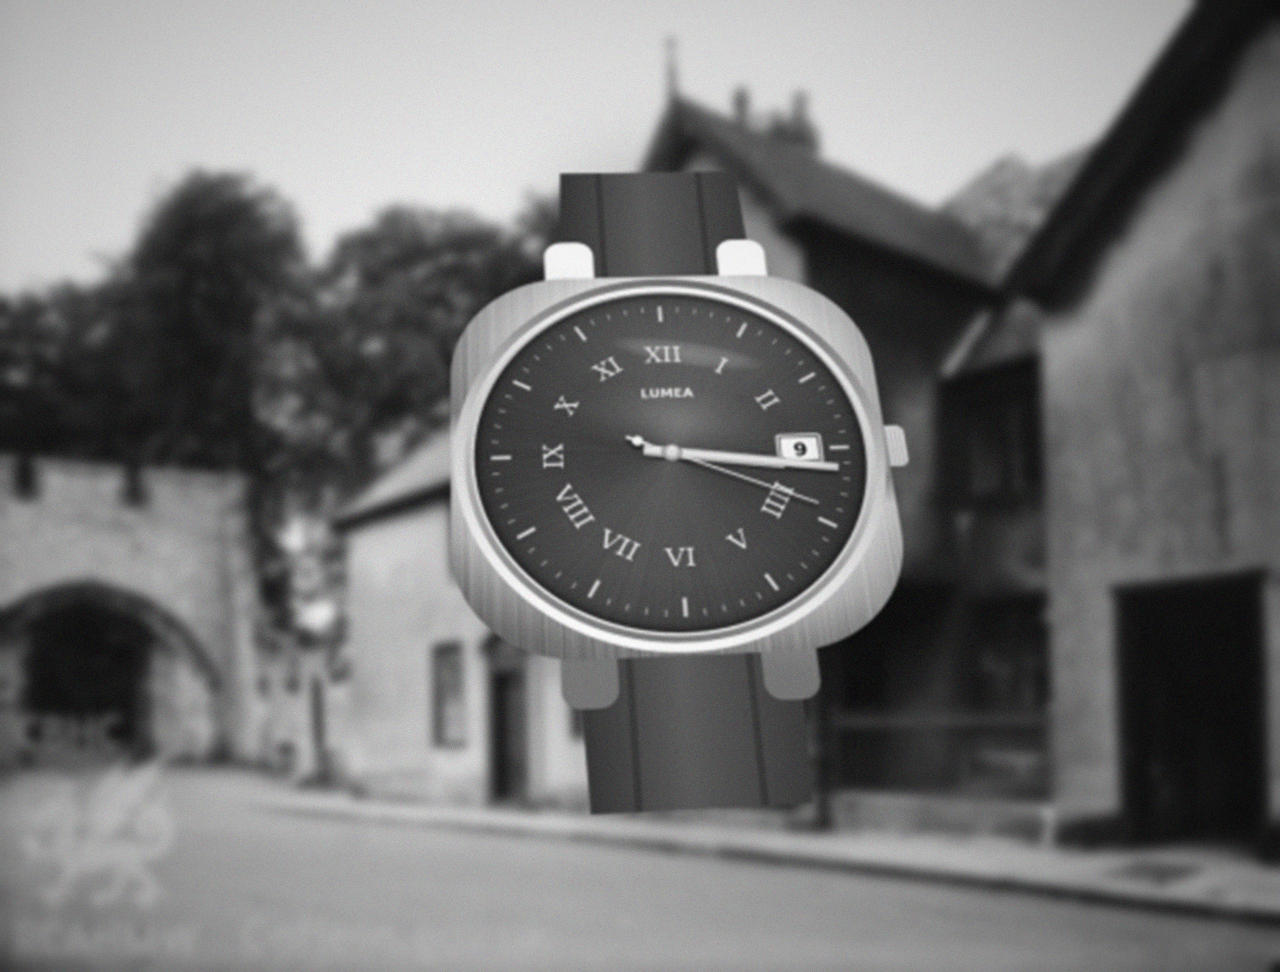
3 h 16 min 19 s
